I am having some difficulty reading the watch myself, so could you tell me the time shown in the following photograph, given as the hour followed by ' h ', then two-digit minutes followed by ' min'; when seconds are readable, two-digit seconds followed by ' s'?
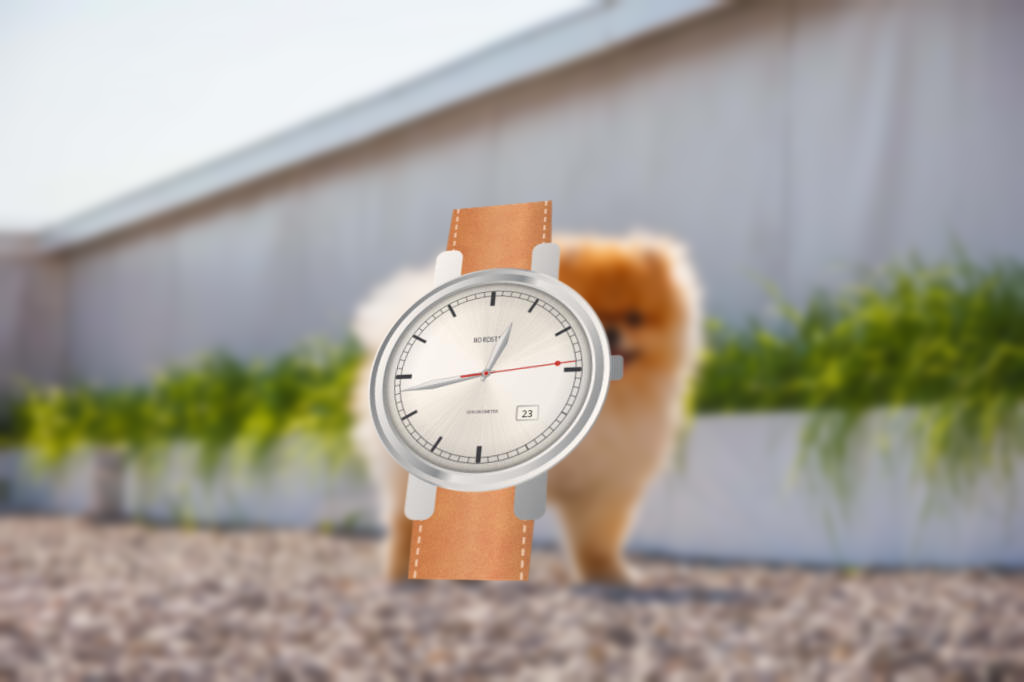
12 h 43 min 14 s
